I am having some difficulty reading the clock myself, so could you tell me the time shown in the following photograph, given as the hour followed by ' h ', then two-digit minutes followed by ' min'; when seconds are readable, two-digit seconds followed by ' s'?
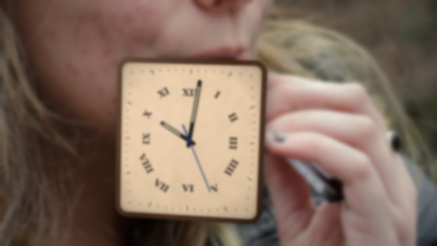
10 h 01 min 26 s
